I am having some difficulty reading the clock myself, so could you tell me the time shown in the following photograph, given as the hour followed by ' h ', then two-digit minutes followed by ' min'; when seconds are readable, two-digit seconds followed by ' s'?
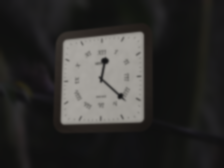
12 h 22 min
